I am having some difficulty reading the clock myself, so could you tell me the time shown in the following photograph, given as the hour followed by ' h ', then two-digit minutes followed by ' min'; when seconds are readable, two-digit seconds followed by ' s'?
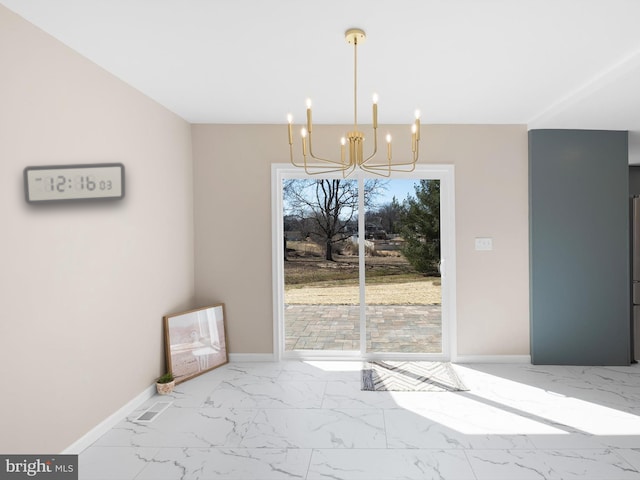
12 h 16 min
